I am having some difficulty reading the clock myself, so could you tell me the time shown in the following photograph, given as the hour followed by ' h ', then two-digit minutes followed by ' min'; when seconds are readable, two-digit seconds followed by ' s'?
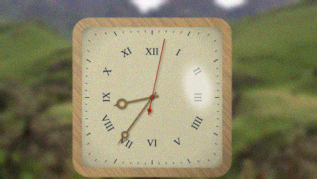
8 h 36 min 02 s
